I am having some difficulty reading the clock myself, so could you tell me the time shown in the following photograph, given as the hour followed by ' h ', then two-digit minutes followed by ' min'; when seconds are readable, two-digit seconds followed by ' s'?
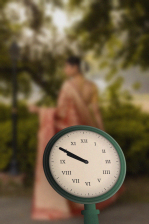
9 h 50 min
